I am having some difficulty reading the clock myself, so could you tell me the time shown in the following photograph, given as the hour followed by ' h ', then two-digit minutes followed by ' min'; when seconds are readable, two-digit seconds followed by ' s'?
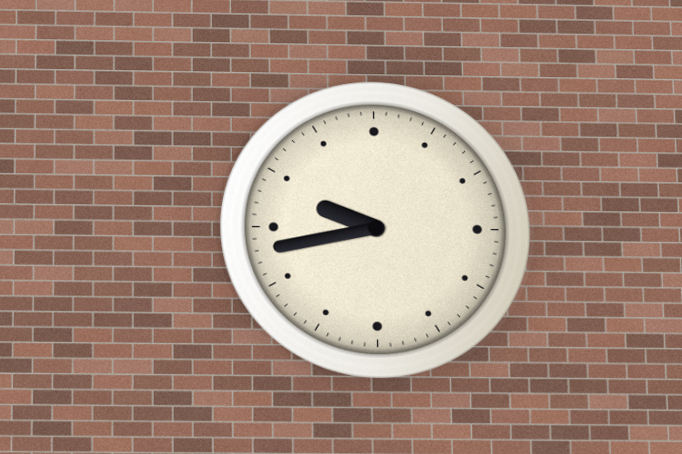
9 h 43 min
